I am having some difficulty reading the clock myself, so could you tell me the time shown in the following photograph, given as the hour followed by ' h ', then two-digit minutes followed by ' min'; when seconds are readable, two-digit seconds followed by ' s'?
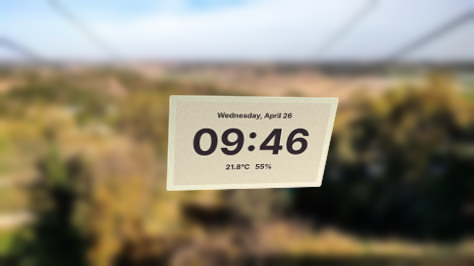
9 h 46 min
